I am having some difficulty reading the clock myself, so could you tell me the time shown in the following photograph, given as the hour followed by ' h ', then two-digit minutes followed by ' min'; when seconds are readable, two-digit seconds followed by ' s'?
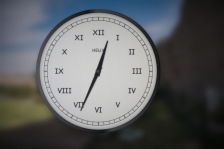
12 h 34 min
